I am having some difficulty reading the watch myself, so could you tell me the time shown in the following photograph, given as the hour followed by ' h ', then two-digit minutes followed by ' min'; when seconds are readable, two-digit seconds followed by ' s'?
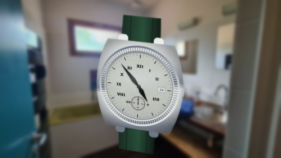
4 h 53 min
